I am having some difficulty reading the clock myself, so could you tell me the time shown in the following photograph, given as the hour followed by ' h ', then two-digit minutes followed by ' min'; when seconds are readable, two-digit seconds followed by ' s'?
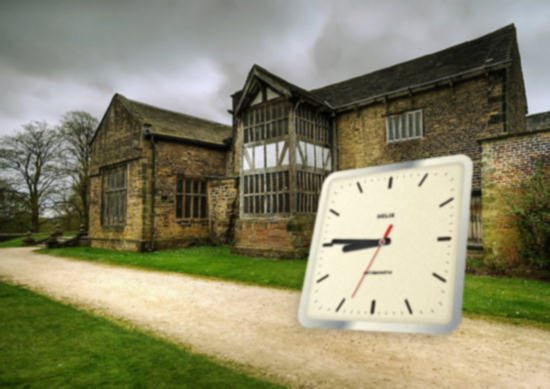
8 h 45 min 34 s
